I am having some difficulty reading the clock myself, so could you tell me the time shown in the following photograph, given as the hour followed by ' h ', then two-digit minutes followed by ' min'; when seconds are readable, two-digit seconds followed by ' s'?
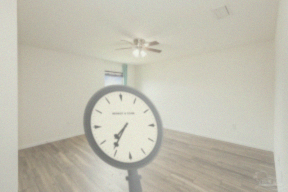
7 h 36 min
